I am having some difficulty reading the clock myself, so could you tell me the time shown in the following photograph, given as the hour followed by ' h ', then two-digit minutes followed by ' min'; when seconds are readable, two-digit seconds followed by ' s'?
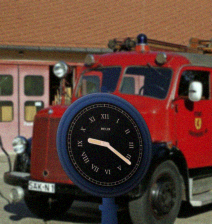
9 h 21 min
